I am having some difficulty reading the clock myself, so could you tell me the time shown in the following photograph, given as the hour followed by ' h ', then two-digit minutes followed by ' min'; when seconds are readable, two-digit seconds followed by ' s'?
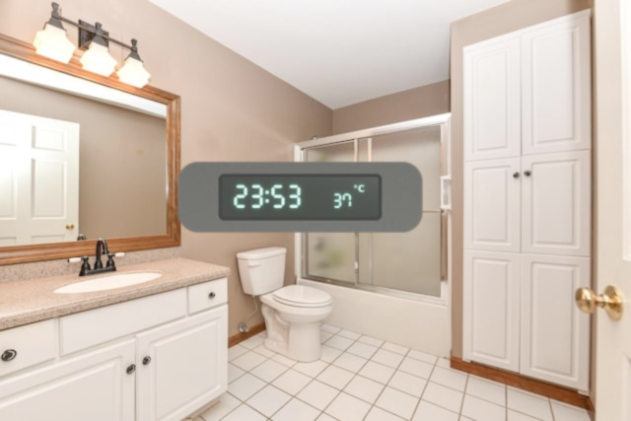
23 h 53 min
